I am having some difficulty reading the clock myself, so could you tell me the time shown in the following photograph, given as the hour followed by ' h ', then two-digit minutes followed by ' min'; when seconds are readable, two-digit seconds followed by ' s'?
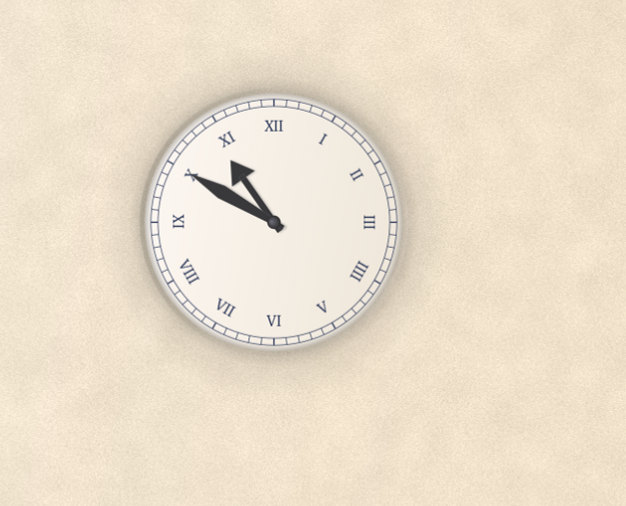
10 h 50 min
